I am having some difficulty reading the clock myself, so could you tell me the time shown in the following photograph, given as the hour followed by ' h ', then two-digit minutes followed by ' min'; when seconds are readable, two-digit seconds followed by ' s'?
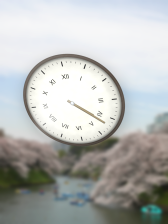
4 h 22 min
